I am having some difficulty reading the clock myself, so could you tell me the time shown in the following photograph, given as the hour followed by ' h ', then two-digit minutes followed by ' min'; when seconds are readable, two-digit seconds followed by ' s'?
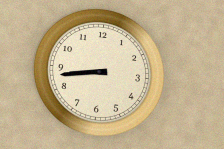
8 h 43 min
